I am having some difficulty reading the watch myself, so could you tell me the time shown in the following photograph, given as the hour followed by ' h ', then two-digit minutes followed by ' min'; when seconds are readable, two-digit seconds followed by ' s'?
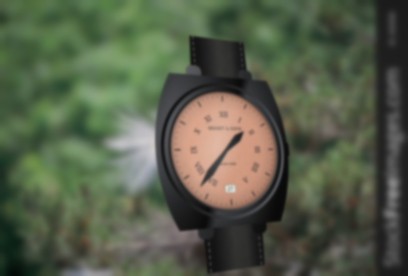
1 h 37 min
